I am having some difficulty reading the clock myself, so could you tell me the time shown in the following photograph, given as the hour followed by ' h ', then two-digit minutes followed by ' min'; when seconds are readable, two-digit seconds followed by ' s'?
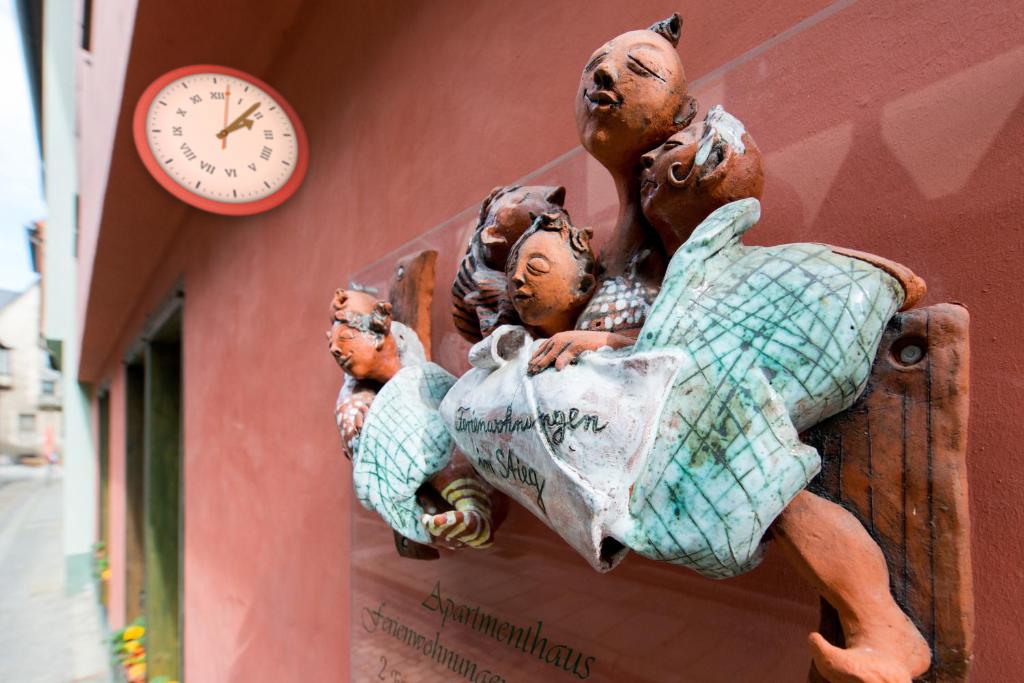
2 h 08 min 02 s
